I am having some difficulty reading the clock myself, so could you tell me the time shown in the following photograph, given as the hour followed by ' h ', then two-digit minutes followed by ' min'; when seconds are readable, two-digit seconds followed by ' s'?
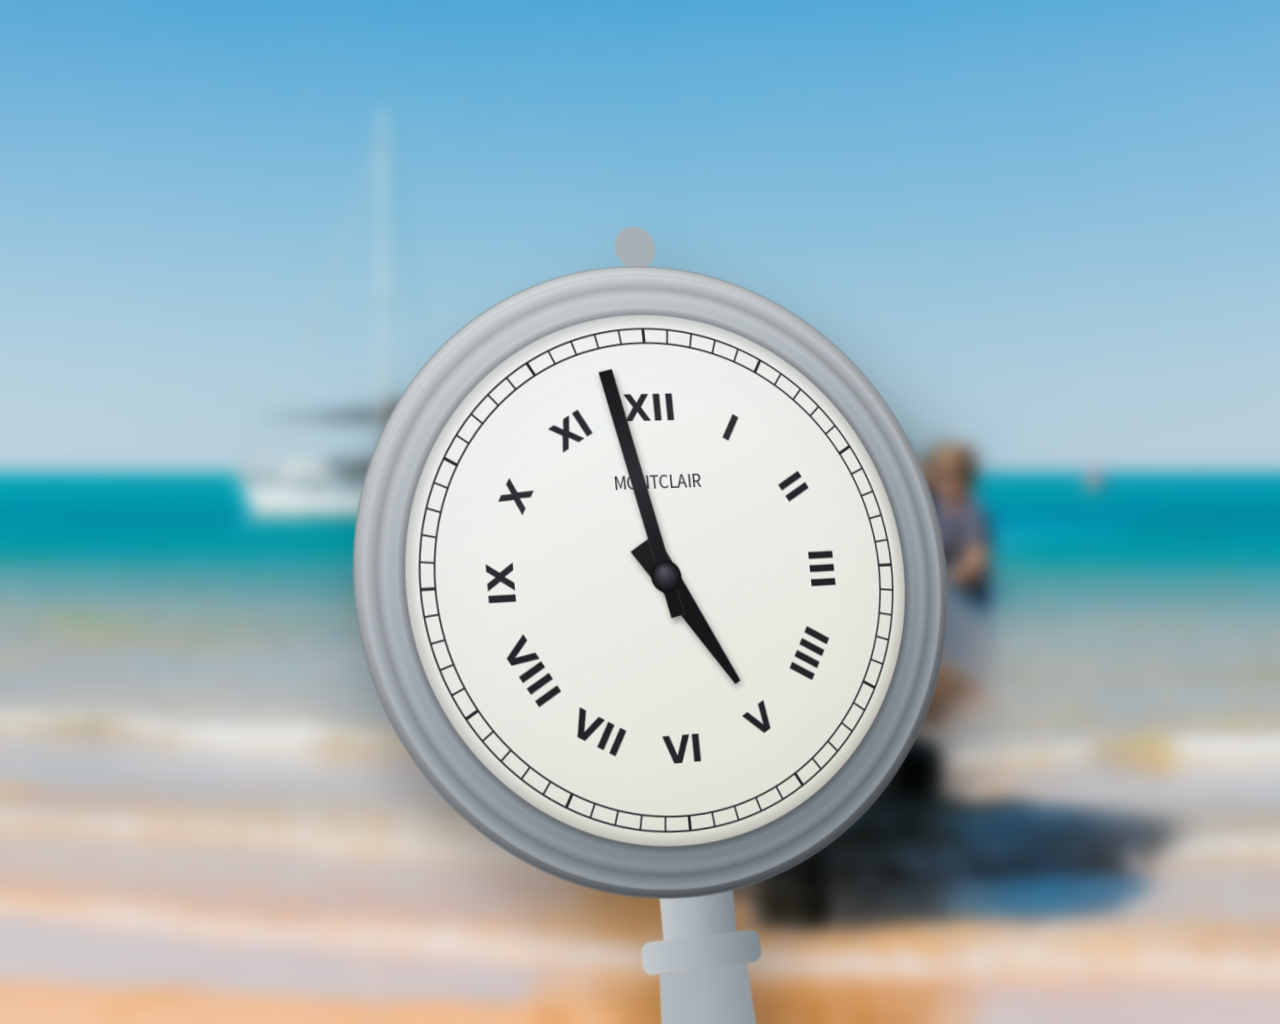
4 h 58 min
